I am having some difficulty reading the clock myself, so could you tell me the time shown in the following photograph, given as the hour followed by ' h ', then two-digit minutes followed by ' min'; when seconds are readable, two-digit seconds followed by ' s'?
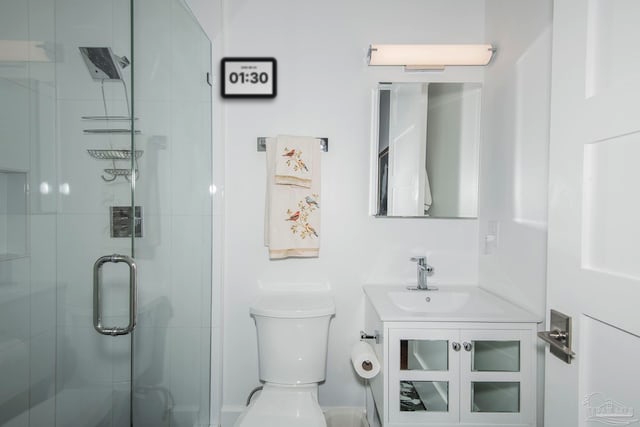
1 h 30 min
